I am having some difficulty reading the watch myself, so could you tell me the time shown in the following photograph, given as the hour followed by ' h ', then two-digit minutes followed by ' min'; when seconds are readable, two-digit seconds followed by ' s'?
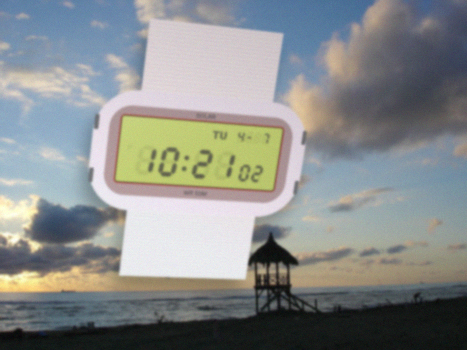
10 h 21 min 02 s
